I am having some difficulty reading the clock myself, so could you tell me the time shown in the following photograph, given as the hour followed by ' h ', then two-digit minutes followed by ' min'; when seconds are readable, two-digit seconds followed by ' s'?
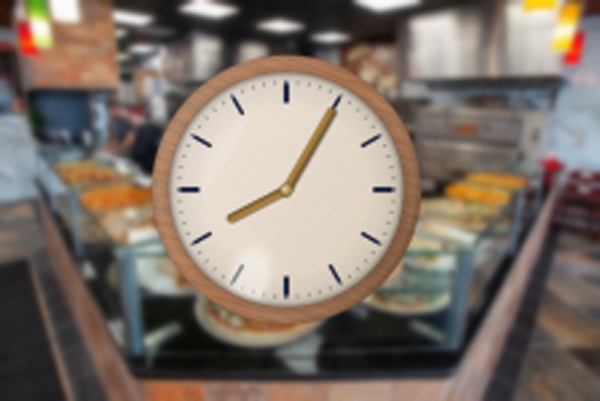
8 h 05 min
